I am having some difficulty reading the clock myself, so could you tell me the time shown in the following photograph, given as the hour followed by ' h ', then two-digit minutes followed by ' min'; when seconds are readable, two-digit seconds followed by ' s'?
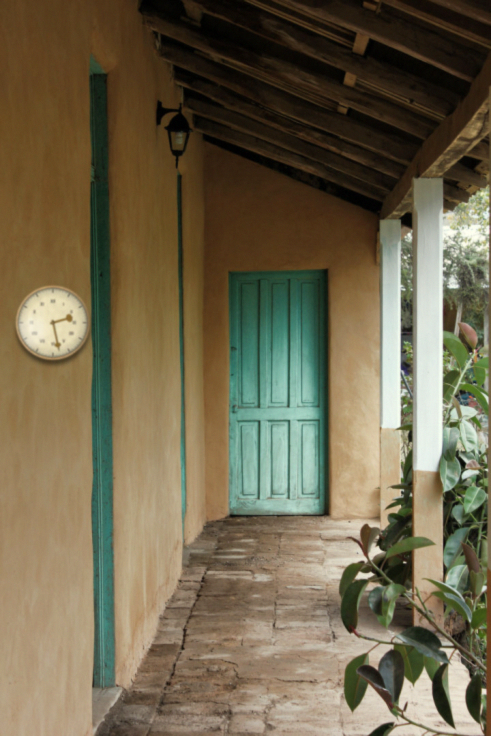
2 h 28 min
